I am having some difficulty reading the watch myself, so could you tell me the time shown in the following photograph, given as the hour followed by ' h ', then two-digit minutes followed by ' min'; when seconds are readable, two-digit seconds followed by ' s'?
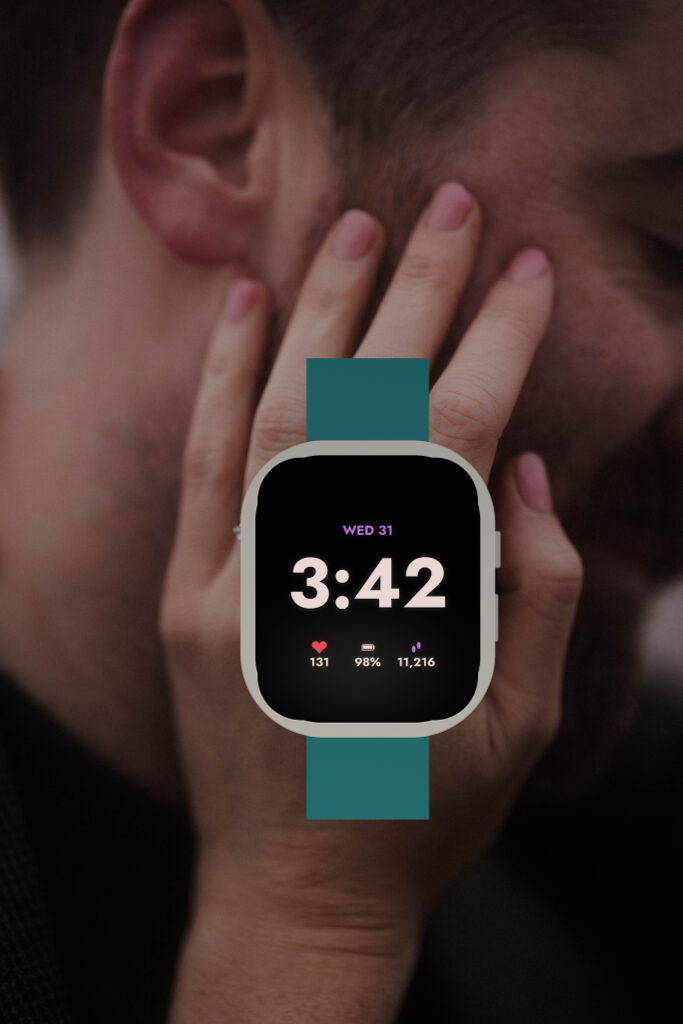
3 h 42 min
